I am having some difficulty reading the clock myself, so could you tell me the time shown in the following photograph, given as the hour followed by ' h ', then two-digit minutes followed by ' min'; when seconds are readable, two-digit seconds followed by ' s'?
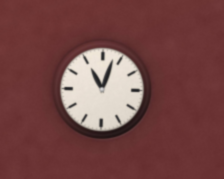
11 h 03 min
